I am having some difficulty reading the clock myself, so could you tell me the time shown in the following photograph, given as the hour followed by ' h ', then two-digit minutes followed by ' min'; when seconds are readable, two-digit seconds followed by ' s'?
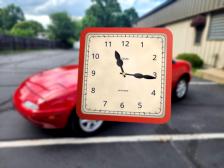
11 h 16 min
